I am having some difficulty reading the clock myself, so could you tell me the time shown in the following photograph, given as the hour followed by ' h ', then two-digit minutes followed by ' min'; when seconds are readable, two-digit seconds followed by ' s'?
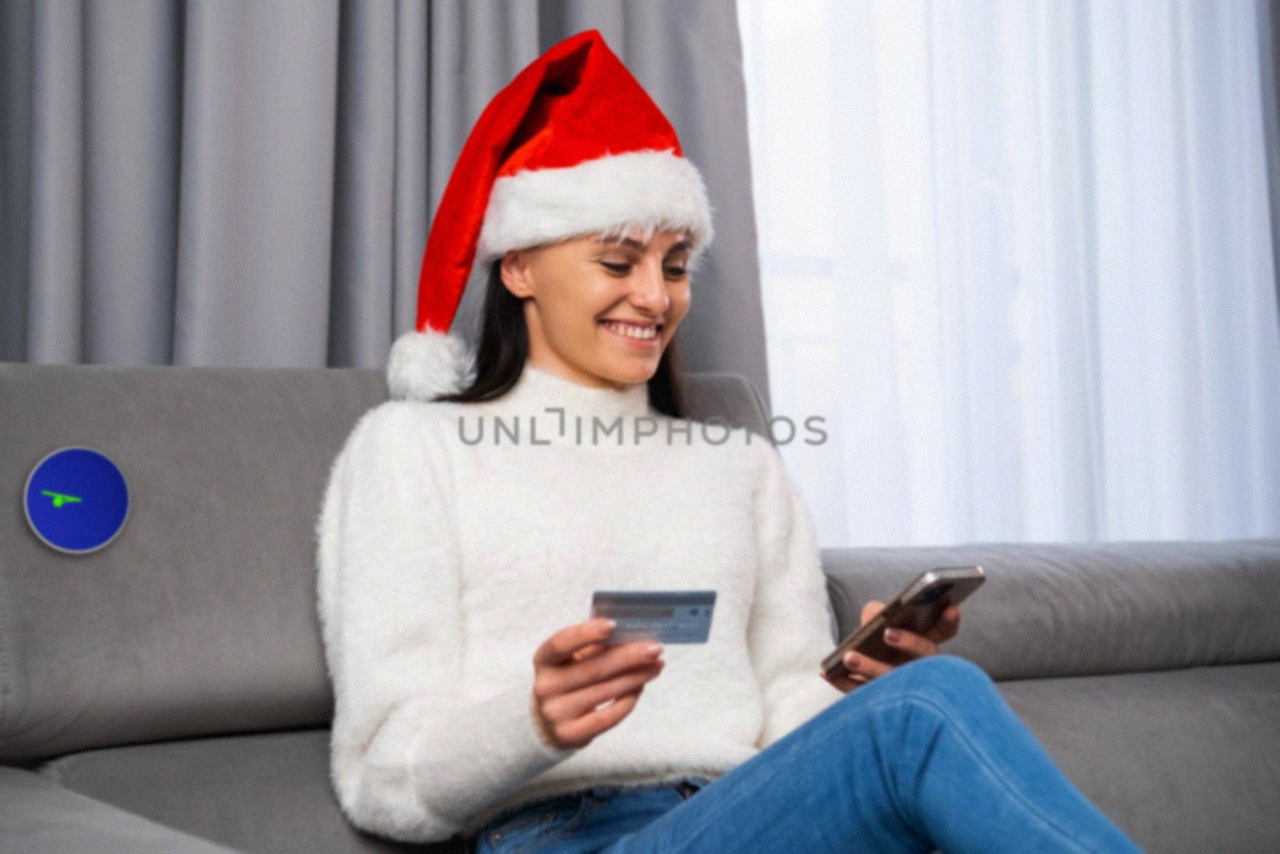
8 h 47 min
